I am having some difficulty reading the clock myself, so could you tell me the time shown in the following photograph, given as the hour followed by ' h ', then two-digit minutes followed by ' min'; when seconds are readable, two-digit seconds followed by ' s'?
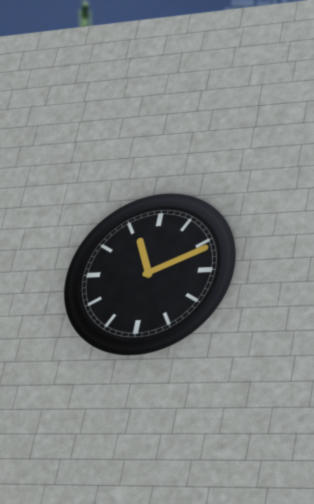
11 h 11 min
